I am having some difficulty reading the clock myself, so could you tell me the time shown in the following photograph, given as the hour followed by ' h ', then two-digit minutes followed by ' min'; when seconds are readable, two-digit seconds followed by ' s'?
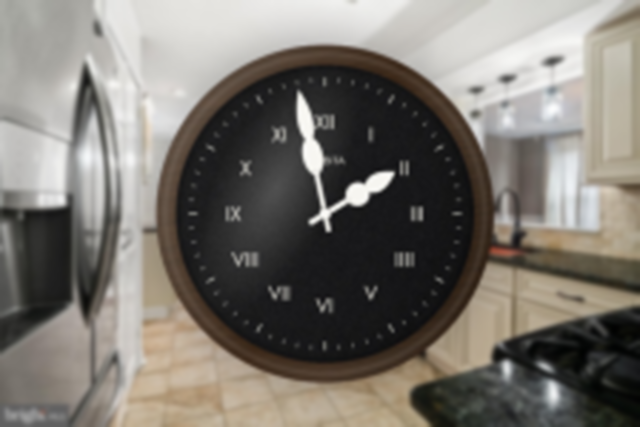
1 h 58 min
